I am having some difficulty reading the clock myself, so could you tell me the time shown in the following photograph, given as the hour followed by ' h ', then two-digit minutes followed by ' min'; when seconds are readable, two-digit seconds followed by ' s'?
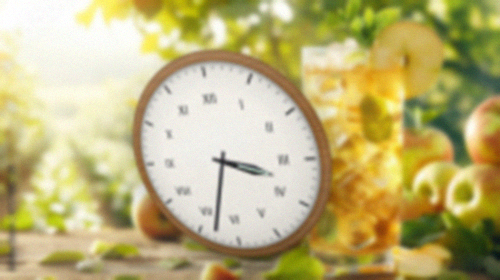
3 h 33 min
